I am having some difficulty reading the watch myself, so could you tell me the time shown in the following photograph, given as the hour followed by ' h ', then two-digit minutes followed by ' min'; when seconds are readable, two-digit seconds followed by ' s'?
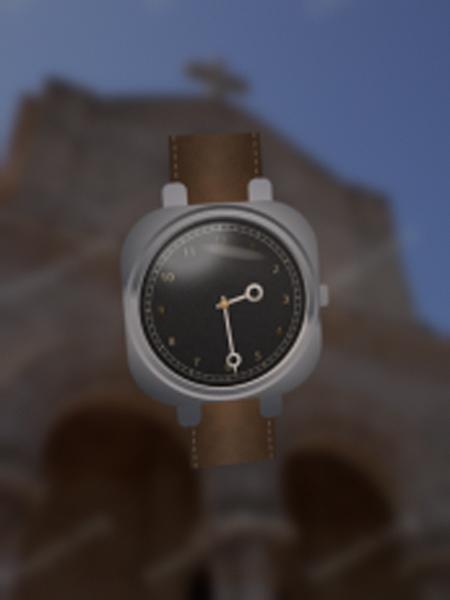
2 h 29 min
